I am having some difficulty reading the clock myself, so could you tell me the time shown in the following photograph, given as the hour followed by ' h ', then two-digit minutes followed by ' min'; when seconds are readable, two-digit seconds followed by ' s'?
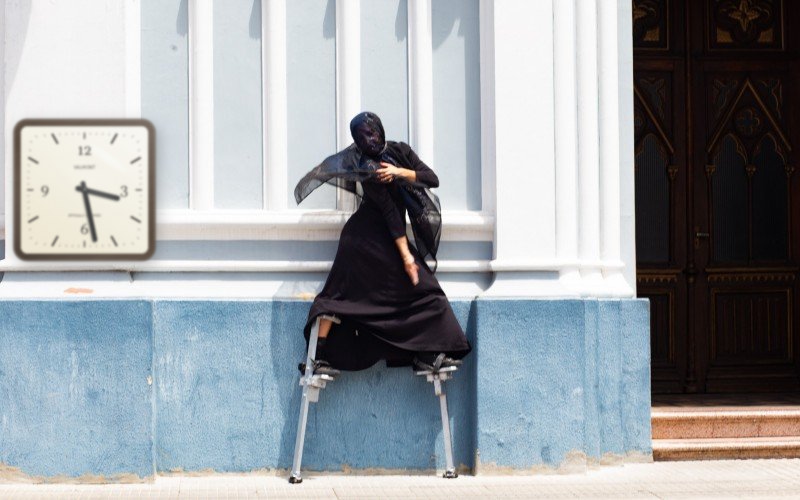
3 h 28 min
